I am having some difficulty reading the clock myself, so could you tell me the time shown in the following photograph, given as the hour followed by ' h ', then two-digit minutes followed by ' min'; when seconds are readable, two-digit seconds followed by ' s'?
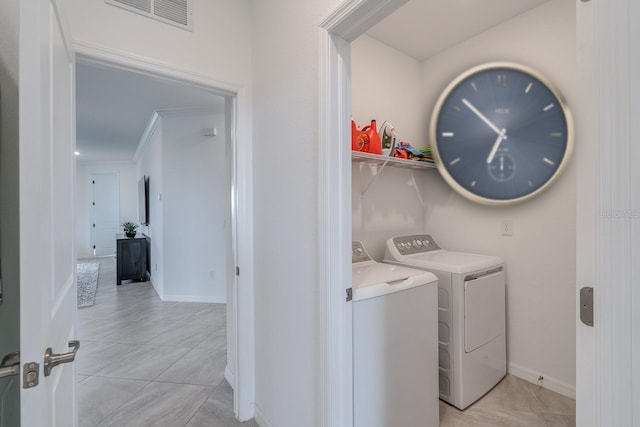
6 h 52 min
